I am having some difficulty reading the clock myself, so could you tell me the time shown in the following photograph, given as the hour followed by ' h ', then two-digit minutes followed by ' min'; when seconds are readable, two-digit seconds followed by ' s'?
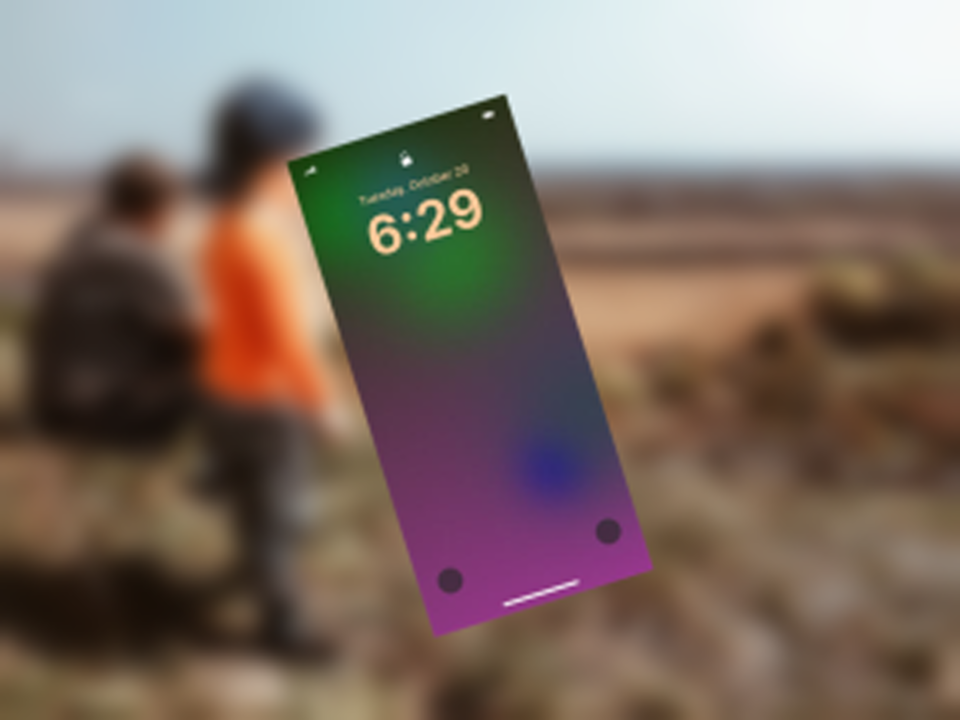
6 h 29 min
